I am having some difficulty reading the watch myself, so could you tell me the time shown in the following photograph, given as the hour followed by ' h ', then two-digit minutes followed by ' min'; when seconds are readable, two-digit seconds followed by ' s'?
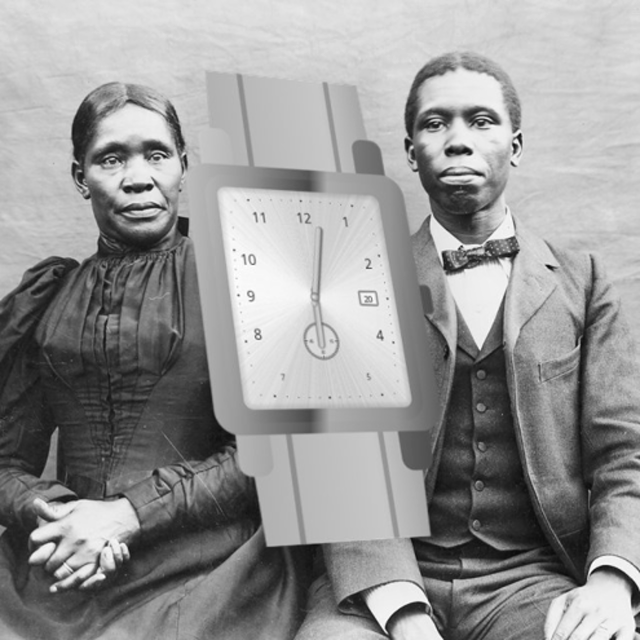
6 h 02 min
